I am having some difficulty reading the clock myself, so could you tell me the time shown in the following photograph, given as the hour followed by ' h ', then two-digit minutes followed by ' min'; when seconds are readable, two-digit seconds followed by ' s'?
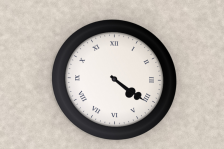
4 h 21 min
